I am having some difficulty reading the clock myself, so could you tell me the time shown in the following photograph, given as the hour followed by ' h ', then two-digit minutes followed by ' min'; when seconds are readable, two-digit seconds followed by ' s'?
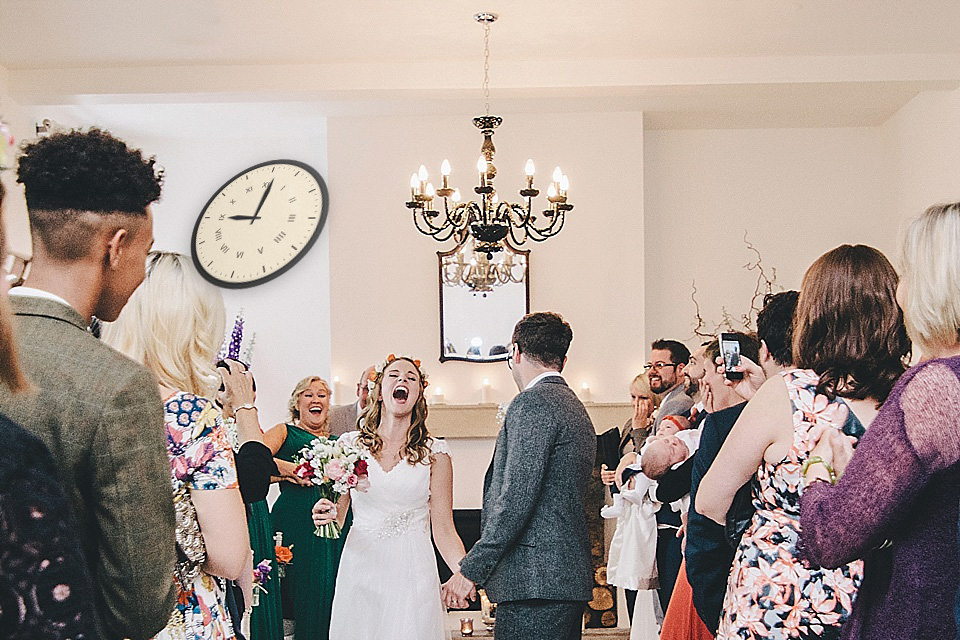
9 h 01 min
